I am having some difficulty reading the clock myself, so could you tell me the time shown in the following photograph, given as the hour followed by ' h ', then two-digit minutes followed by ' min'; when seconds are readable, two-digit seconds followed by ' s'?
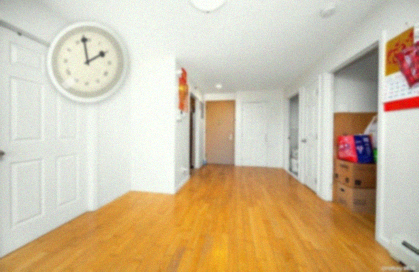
1 h 58 min
